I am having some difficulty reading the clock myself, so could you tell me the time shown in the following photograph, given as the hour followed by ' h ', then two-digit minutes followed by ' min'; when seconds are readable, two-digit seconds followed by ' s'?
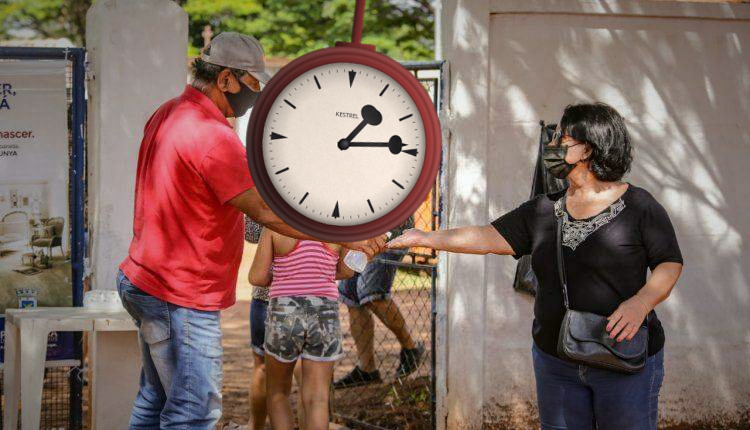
1 h 14 min
